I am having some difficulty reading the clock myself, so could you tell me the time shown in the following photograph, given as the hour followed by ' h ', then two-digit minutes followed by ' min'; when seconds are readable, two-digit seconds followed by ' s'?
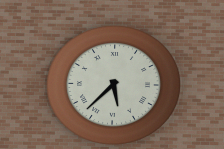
5 h 37 min
